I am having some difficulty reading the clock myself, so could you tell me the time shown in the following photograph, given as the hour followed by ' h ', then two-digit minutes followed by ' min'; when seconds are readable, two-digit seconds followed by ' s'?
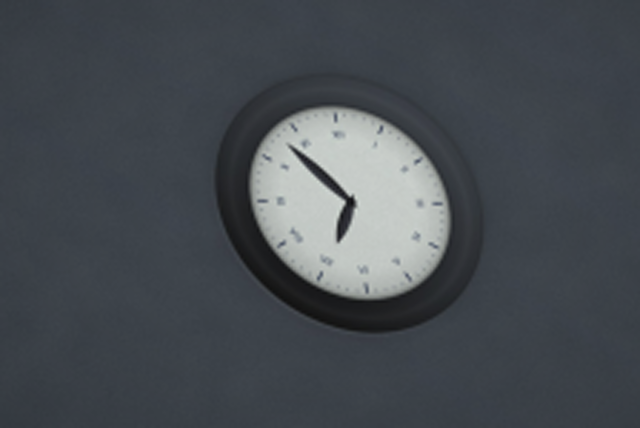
6 h 53 min
